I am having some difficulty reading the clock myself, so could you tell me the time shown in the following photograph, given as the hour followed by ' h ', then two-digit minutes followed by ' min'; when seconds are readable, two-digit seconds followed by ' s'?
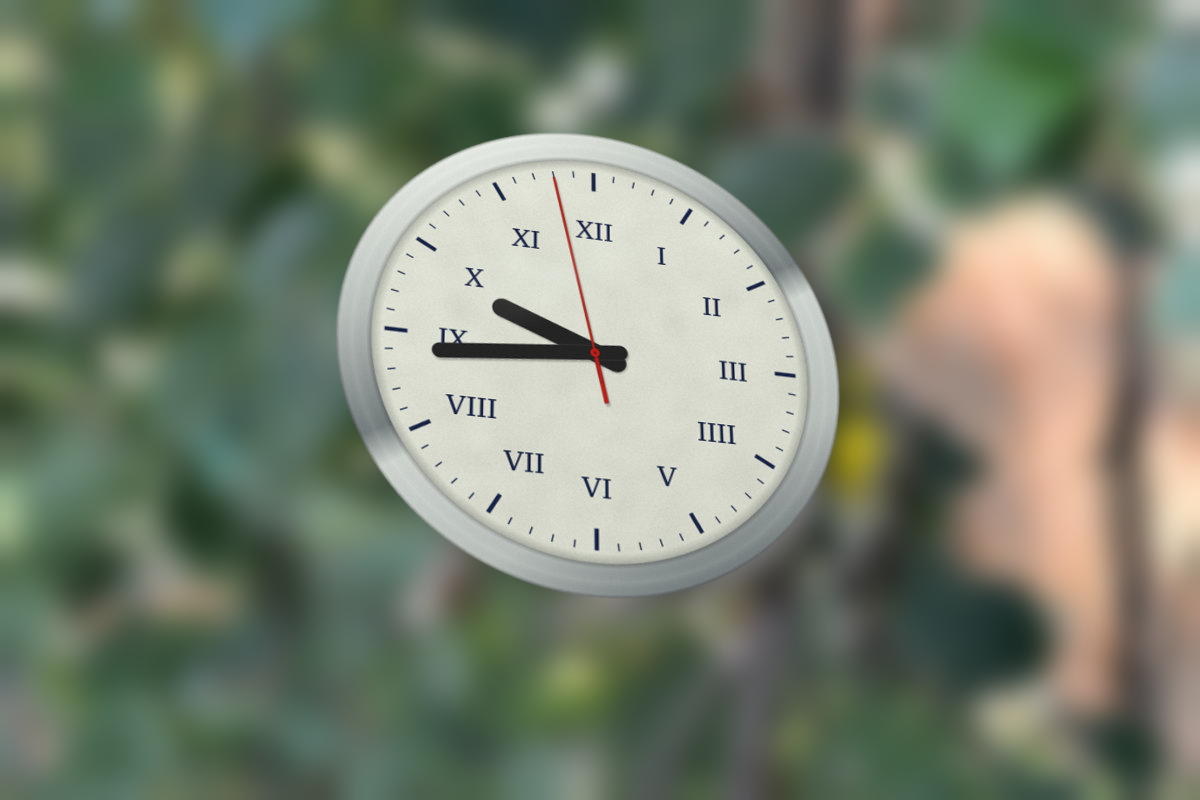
9 h 43 min 58 s
